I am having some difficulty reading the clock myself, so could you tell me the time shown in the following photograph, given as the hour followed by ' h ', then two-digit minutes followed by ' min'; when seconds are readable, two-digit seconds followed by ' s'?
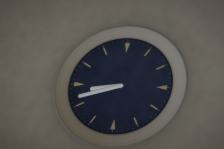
8 h 42 min
